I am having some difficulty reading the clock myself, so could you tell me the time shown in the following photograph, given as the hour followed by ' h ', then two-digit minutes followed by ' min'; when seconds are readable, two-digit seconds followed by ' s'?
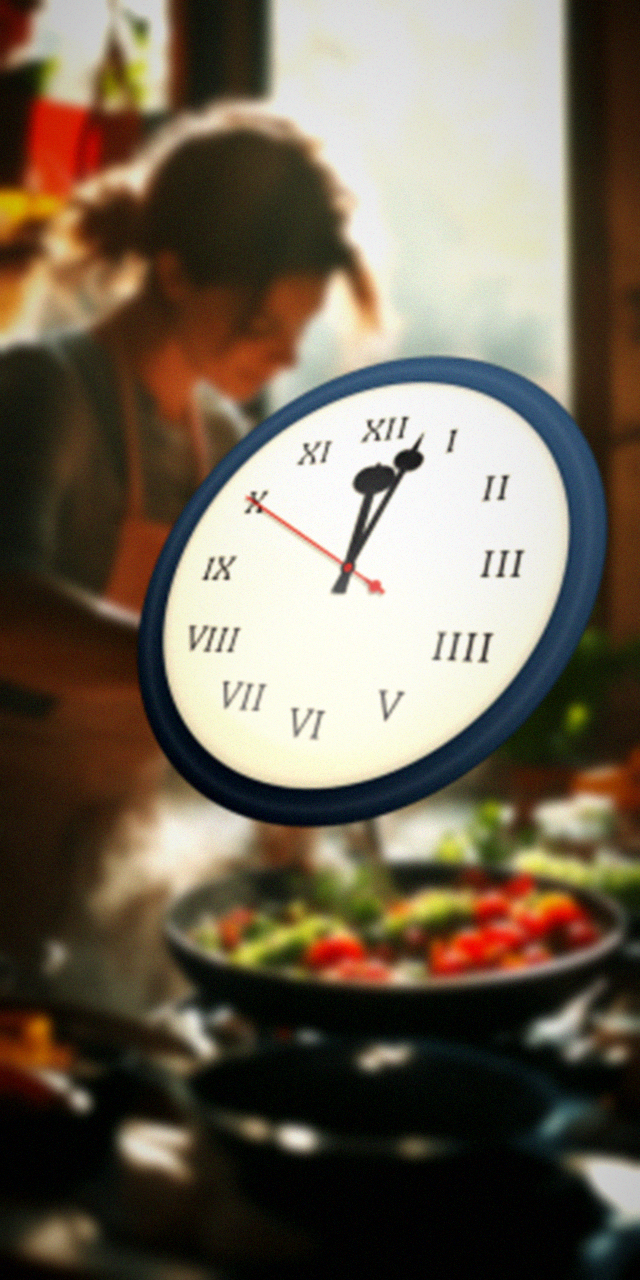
12 h 02 min 50 s
